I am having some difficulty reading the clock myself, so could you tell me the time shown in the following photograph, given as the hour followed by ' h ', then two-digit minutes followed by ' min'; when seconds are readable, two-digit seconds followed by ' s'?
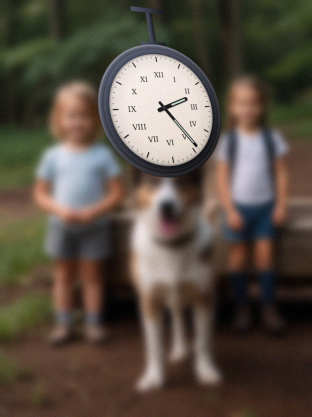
2 h 24 min
